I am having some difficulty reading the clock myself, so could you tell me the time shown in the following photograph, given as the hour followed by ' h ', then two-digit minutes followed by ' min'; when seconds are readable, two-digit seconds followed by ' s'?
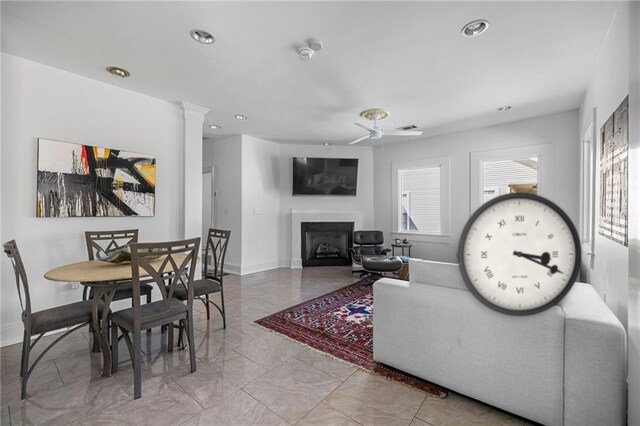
3 h 19 min
